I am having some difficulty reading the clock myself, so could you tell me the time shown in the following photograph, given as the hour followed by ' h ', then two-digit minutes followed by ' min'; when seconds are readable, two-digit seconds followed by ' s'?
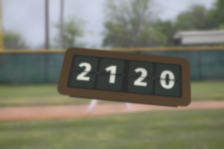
21 h 20 min
